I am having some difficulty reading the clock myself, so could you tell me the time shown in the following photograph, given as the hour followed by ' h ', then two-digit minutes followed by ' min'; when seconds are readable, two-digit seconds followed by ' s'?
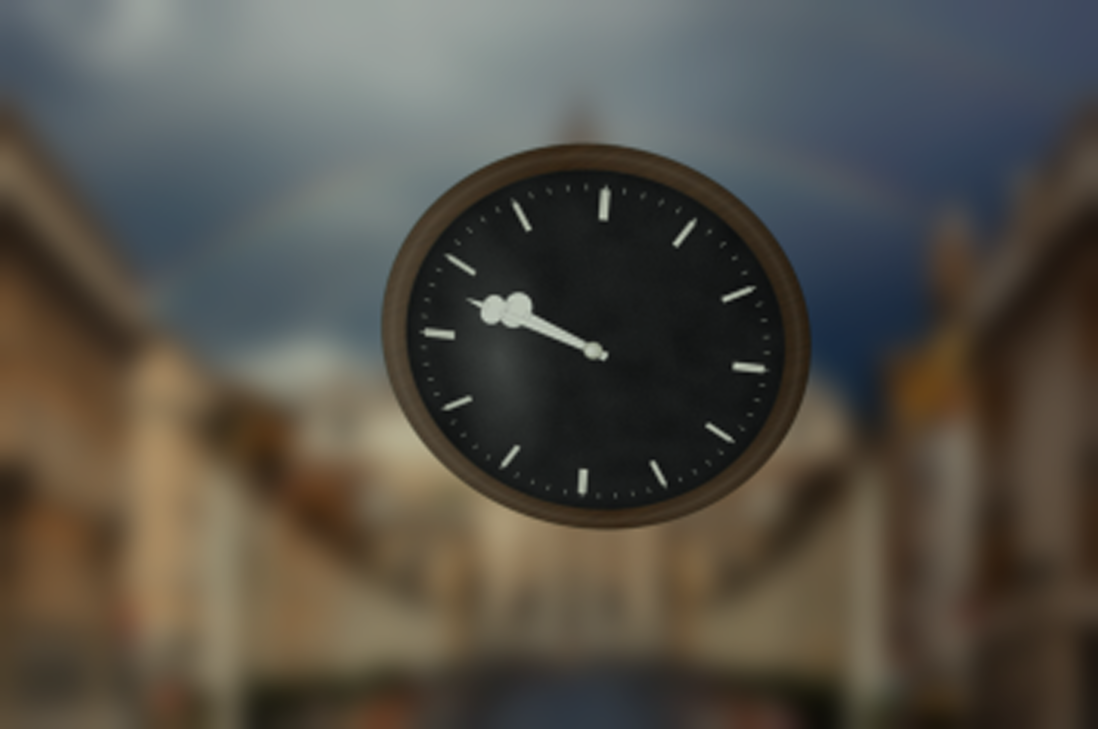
9 h 48 min
